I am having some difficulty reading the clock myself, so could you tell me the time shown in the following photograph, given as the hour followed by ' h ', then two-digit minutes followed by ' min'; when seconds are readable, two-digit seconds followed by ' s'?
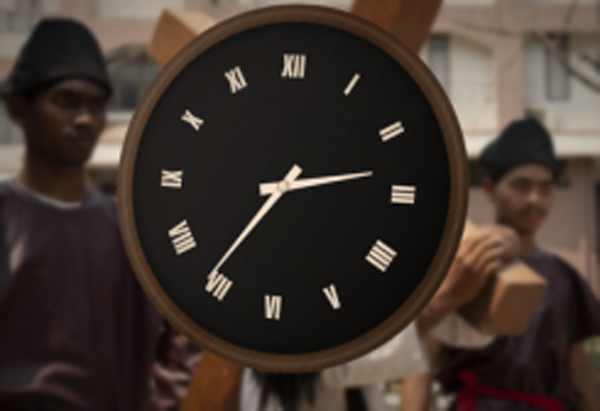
2 h 36 min
